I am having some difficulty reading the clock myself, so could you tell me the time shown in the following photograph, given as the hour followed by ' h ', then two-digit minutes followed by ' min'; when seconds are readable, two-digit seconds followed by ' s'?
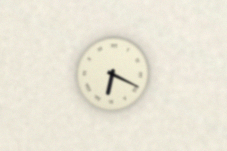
6 h 19 min
